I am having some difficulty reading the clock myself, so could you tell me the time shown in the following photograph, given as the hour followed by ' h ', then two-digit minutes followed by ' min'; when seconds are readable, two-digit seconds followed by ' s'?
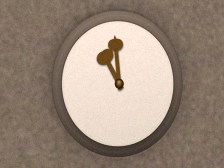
10 h 59 min
